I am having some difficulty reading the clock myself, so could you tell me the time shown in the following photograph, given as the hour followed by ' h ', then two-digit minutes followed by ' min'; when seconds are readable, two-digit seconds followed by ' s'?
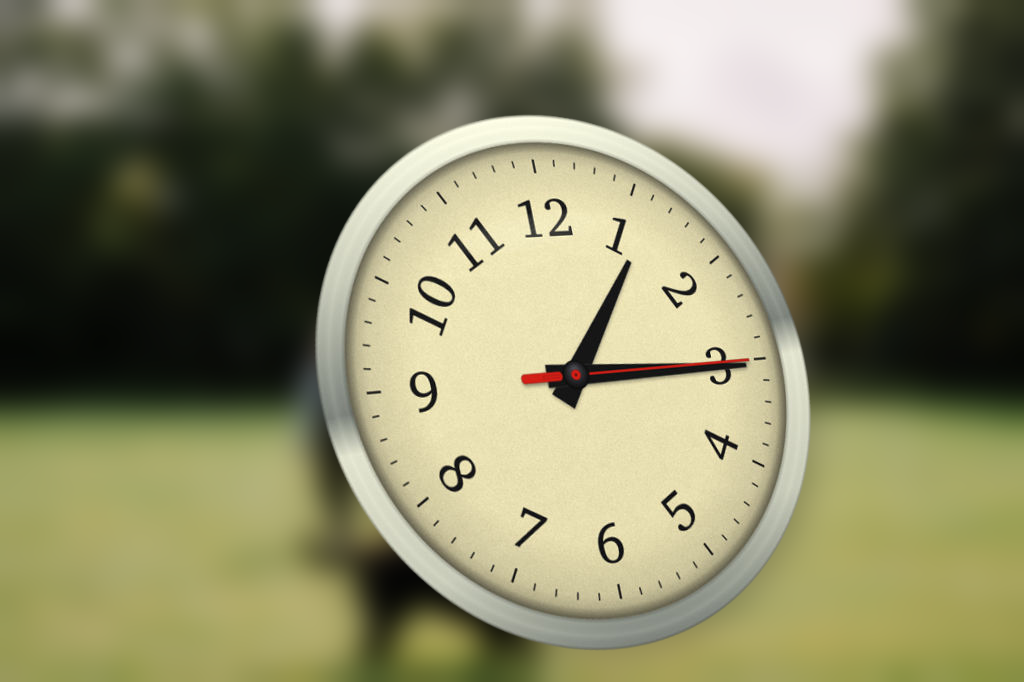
1 h 15 min 15 s
